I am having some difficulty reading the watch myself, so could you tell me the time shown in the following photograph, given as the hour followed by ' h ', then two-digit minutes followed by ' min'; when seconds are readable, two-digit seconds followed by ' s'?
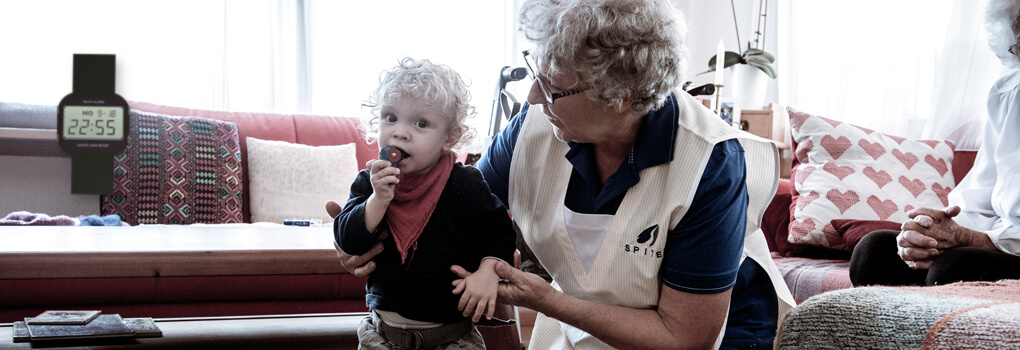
22 h 55 min
